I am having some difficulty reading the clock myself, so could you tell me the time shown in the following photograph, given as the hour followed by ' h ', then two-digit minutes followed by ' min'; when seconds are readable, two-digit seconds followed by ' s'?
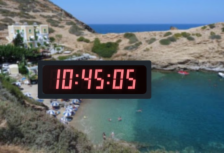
10 h 45 min 05 s
